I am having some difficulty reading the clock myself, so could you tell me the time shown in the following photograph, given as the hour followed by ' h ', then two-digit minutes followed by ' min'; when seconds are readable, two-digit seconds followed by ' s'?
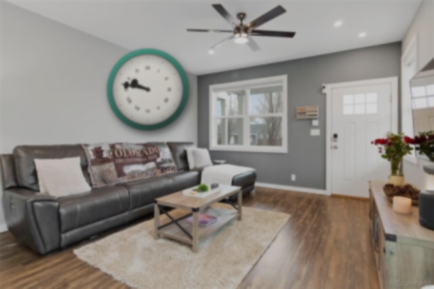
9 h 47 min
